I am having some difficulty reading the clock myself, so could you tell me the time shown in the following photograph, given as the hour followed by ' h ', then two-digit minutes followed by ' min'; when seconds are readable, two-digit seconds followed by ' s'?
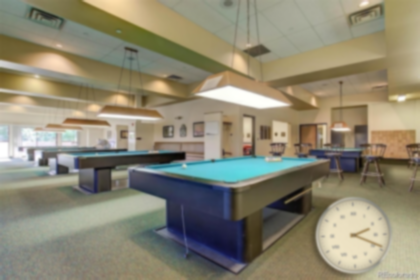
2 h 19 min
